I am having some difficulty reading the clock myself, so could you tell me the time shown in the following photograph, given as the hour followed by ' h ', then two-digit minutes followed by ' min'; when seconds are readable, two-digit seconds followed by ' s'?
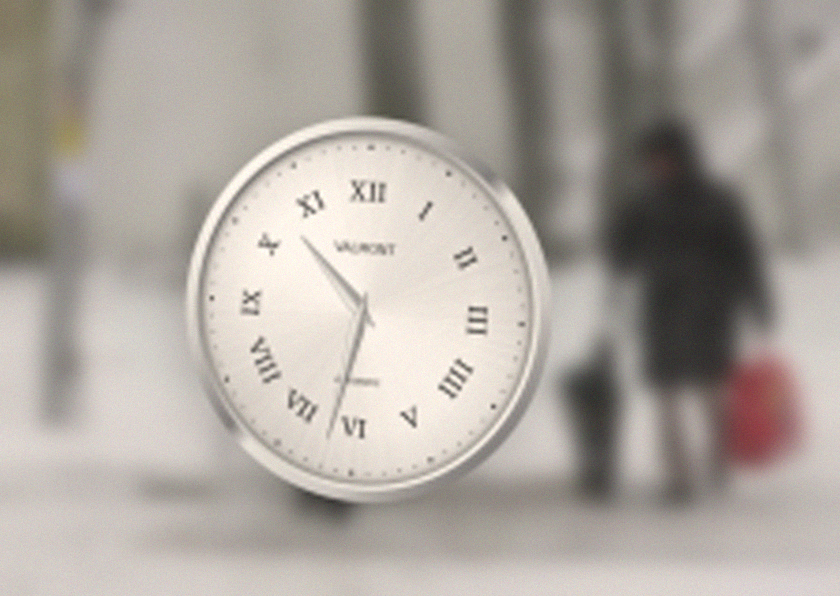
10 h 32 min
